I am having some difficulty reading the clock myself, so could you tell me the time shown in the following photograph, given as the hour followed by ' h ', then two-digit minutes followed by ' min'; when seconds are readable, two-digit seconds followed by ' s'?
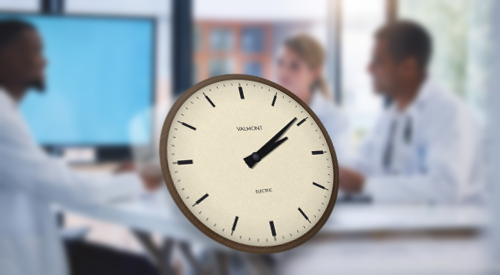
2 h 09 min
